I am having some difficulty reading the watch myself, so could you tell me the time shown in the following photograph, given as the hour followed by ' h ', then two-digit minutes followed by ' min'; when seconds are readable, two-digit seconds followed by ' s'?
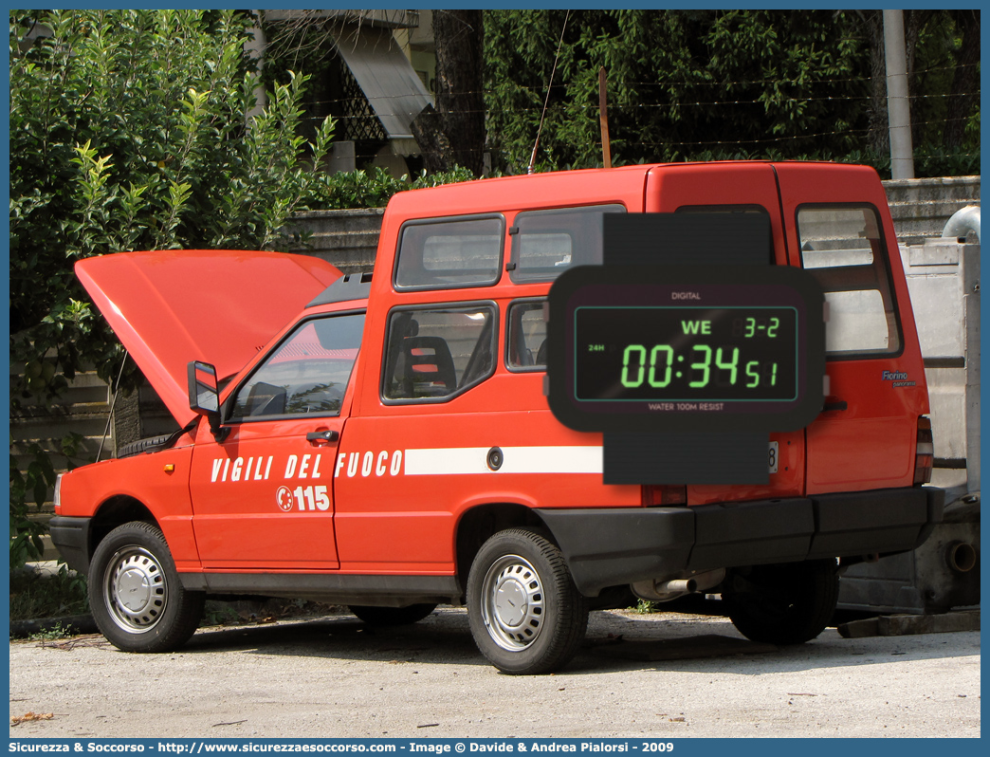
0 h 34 min 51 s
